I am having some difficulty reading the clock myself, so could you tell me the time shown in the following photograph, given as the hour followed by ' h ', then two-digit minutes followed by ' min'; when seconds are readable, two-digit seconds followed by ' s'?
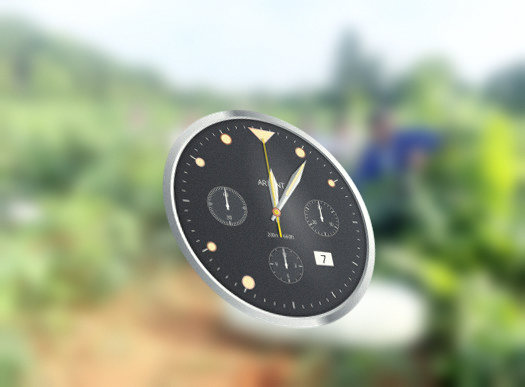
12 h 06 min
